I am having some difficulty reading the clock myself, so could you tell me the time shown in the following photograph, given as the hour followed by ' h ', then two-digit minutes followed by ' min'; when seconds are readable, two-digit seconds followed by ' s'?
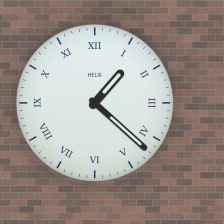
1 h 22 min
